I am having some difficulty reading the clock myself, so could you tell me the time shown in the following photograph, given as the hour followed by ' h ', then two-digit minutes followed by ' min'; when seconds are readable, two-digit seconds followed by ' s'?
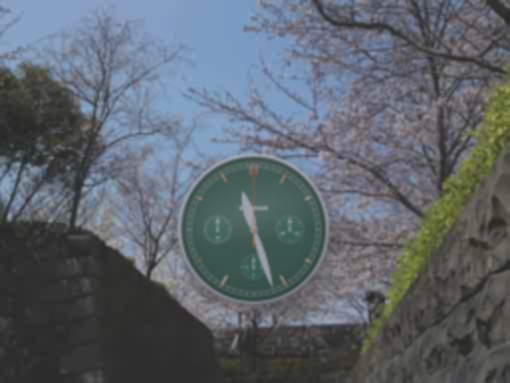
11 h 27 min
